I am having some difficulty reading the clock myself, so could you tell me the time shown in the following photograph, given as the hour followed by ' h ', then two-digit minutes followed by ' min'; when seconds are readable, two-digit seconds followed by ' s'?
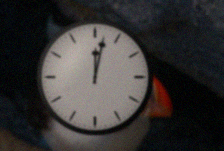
12 h 02 min
